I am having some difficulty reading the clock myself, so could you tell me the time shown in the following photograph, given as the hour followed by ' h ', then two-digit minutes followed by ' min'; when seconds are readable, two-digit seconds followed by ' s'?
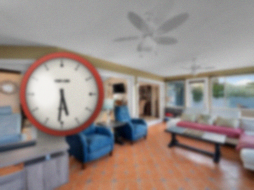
5 h 31 min
